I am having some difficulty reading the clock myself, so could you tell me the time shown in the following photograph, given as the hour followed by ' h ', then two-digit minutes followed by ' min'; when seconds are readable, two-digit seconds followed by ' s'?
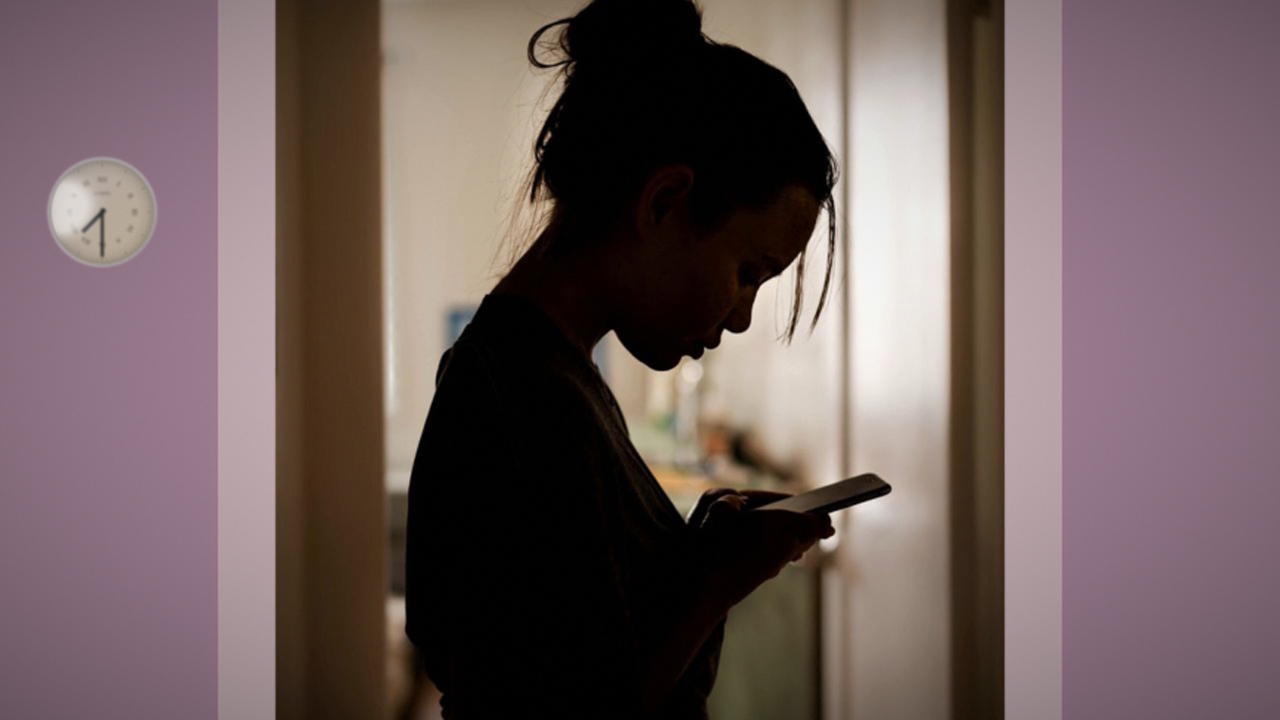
7 h 30 min
